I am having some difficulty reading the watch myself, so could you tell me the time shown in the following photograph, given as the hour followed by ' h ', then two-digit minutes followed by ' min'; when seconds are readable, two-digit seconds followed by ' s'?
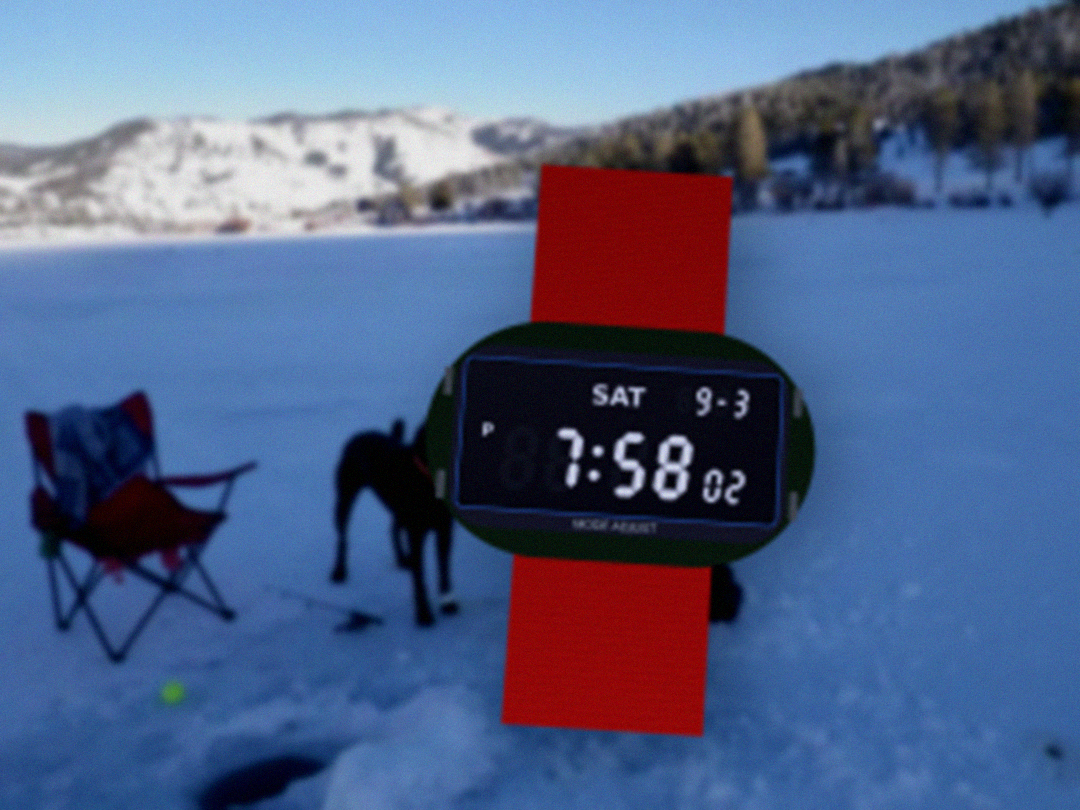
7 h 58 min 02 s
